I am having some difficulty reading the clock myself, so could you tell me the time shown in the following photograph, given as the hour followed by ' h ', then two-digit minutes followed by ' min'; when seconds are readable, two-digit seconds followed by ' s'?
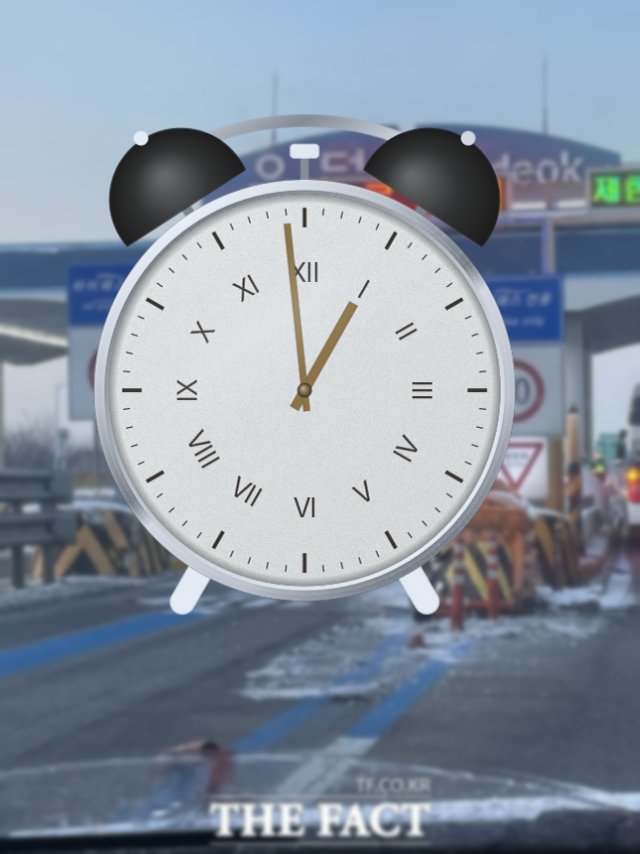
12 h 59 min
